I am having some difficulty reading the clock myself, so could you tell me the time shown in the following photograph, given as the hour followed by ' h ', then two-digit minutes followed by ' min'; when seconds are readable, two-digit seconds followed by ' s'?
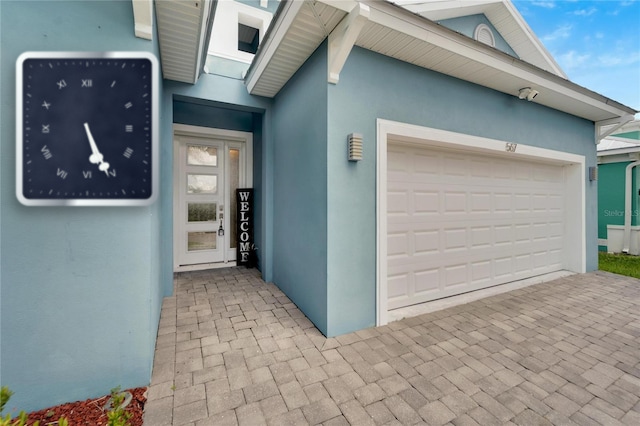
5 h 26 min
